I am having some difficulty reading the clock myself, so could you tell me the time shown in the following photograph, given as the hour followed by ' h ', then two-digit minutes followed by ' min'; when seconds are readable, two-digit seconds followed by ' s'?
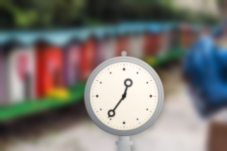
12 h 36 min
